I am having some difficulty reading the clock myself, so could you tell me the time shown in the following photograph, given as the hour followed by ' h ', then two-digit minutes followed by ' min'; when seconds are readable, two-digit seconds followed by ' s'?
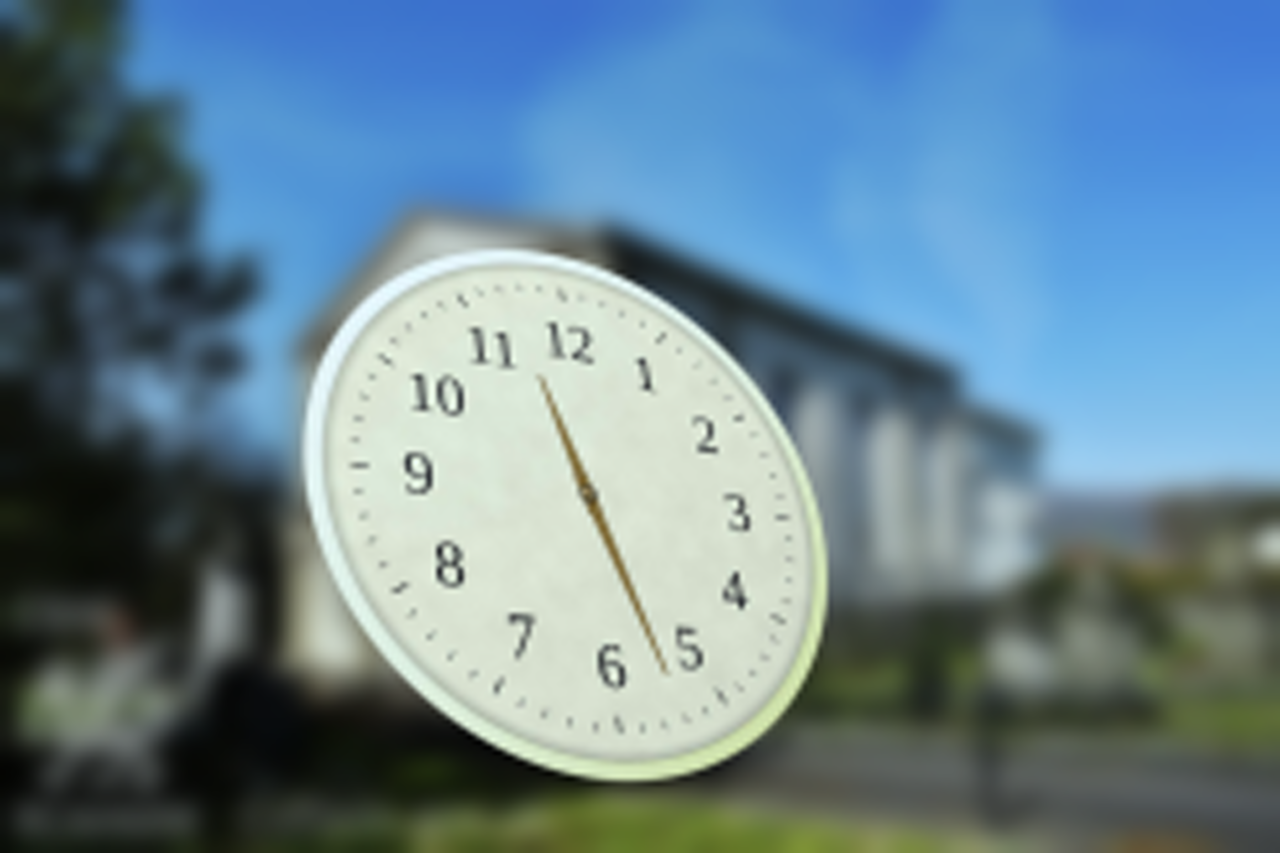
11 h 27 min
